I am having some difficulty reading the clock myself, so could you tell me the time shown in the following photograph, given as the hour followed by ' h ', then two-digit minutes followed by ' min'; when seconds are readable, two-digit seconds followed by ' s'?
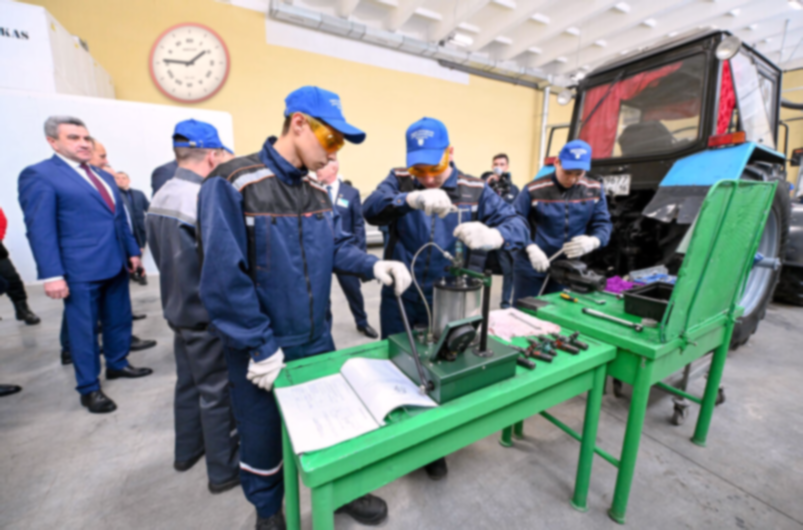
1 h 46 min
